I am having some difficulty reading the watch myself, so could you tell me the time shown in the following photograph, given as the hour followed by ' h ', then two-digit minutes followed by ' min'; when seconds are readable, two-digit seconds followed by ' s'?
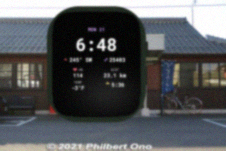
6 h 48 min
